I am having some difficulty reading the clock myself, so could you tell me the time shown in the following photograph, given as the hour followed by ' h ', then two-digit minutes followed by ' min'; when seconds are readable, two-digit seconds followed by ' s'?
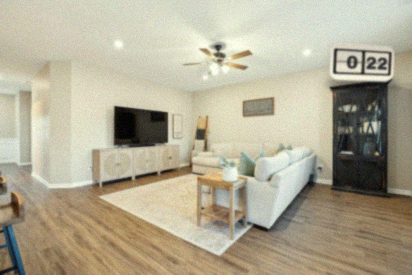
0 h 22 min
